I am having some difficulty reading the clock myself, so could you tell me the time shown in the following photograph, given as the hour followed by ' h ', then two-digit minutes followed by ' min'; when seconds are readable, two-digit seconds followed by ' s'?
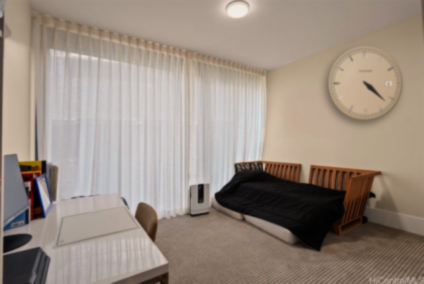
4 h 22 min
